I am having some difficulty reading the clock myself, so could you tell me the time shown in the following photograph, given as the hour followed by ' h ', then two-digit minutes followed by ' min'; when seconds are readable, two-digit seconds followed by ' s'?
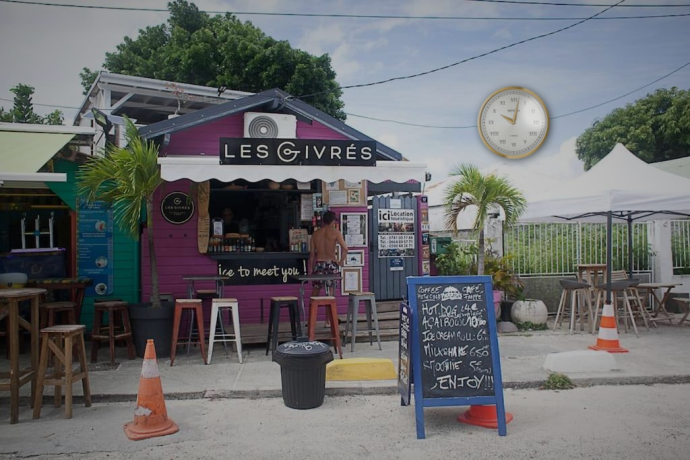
10 h 02 min
